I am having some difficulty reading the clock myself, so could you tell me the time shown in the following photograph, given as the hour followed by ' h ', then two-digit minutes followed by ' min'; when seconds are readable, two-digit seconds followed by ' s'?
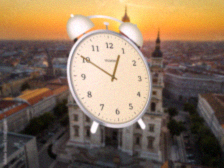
12 h 50 min
